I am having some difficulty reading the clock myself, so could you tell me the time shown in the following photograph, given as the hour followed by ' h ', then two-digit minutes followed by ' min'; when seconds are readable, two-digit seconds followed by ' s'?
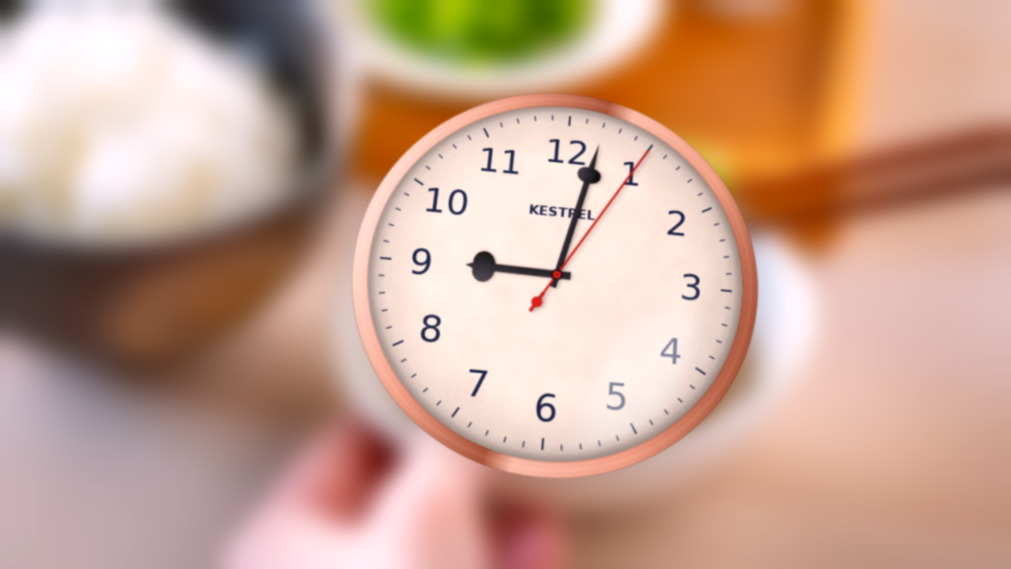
9 h 02 min 05 s
